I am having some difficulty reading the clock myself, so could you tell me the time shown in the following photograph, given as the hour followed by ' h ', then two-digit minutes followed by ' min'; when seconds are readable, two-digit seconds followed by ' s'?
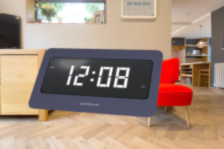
12 h 08 min
